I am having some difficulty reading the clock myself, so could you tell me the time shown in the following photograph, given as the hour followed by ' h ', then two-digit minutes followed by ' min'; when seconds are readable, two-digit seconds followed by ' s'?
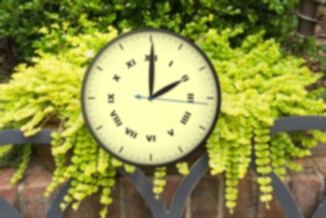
2 h 00 min 16 s
